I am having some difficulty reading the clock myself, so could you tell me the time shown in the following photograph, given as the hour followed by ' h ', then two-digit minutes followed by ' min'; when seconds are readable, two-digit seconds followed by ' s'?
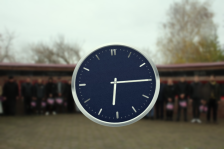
6 h 15 min
